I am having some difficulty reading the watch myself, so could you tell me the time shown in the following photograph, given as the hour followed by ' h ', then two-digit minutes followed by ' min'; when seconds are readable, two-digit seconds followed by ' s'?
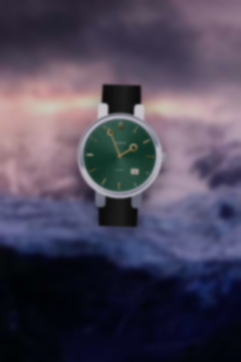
1 h 56 min
